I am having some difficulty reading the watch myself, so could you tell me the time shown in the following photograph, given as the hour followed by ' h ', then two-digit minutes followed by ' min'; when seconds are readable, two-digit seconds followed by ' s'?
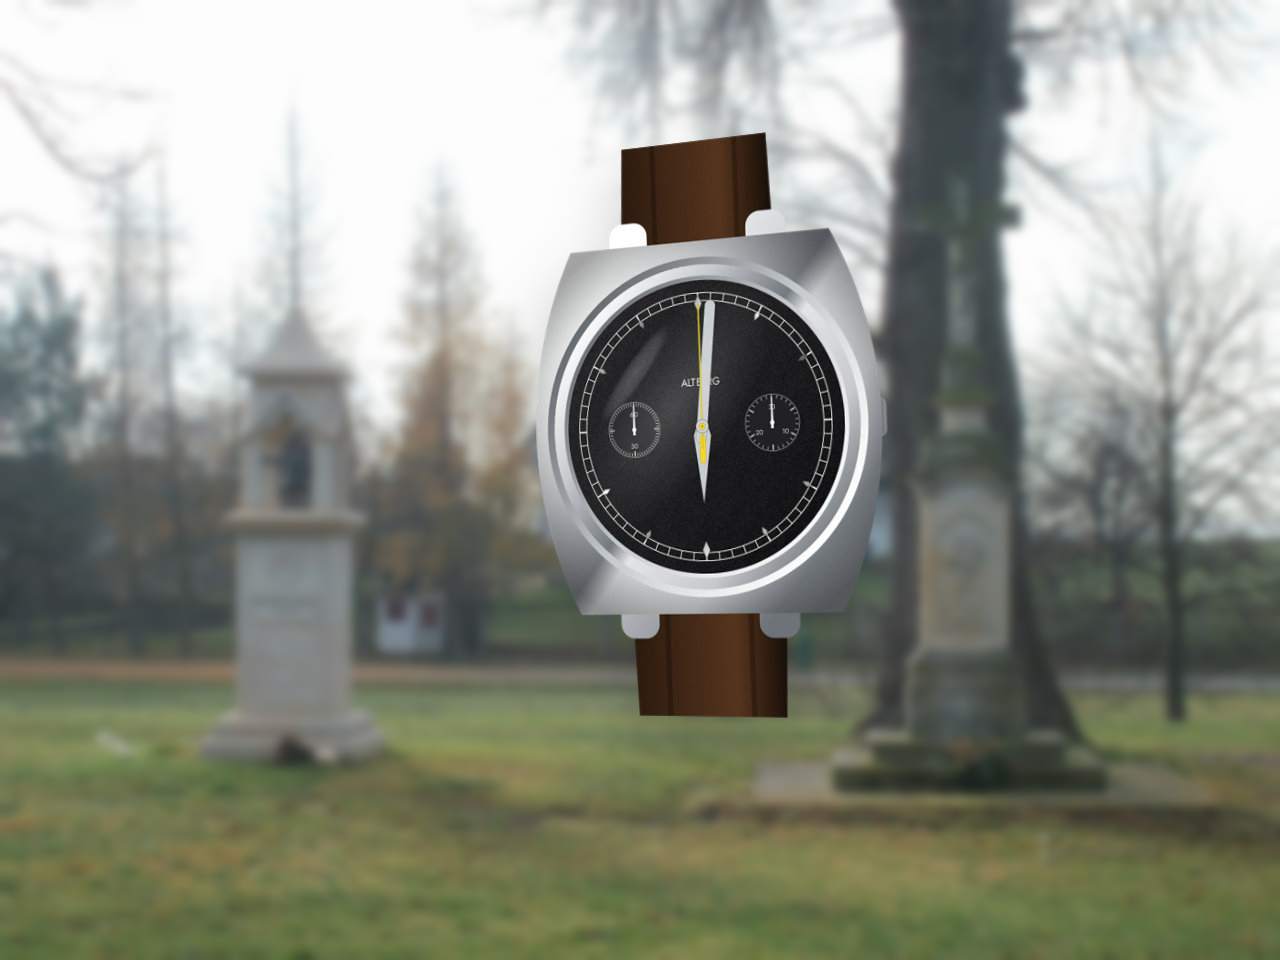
6 h 01 min
